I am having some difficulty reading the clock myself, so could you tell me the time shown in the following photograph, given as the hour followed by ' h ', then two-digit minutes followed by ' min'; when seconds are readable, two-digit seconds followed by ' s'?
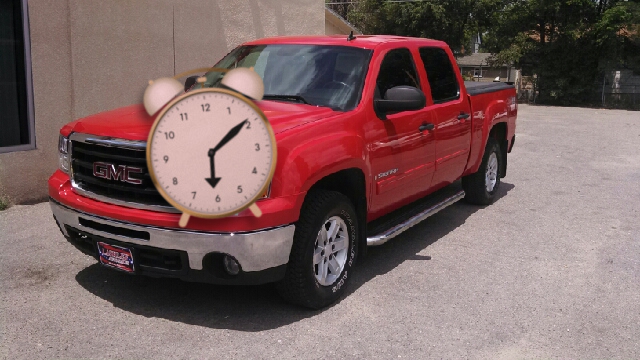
6 h 09 min
